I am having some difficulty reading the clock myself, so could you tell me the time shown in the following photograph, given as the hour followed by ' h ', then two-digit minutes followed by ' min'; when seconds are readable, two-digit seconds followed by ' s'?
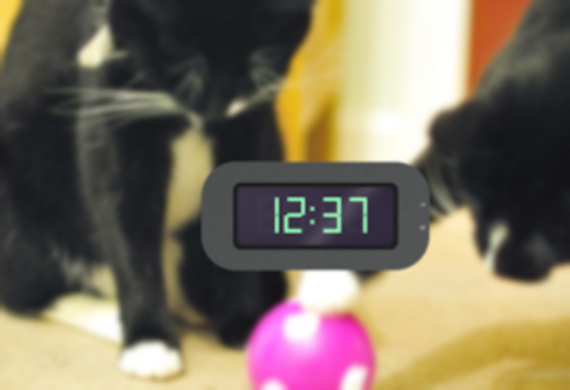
12 h 37 min
